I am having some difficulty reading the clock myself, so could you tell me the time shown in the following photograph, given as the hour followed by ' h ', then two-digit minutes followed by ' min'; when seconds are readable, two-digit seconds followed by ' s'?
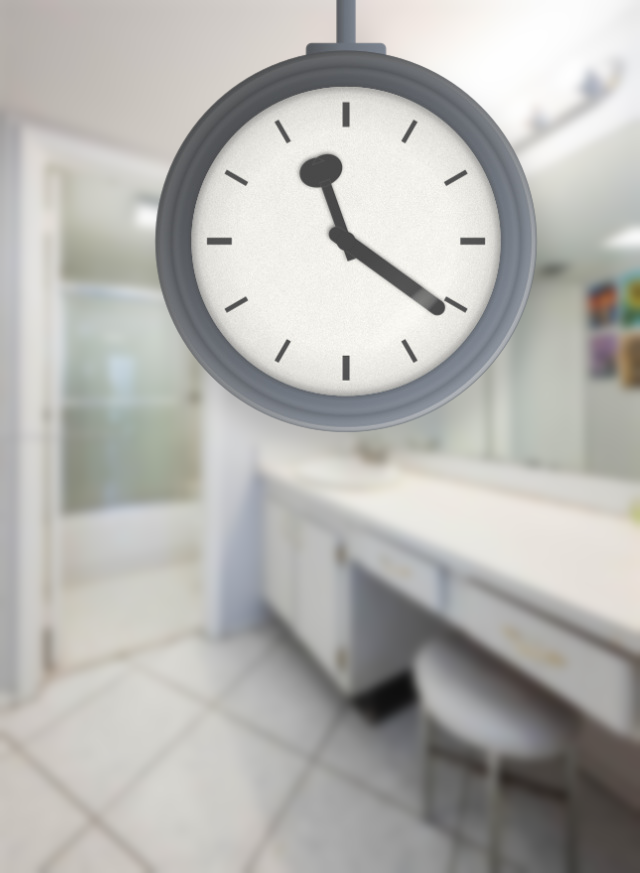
11 h 21 min
